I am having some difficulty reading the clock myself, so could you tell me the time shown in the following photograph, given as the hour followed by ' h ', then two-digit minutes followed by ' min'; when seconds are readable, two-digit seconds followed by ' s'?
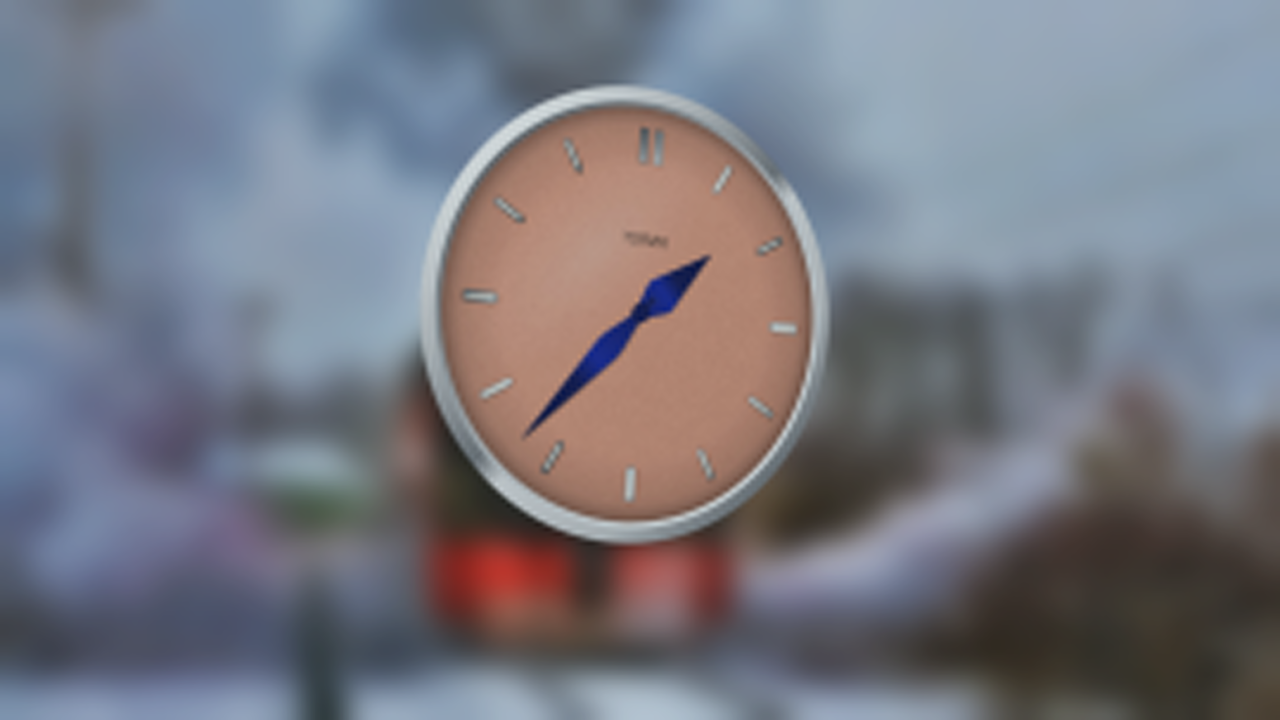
1 h 37 min
